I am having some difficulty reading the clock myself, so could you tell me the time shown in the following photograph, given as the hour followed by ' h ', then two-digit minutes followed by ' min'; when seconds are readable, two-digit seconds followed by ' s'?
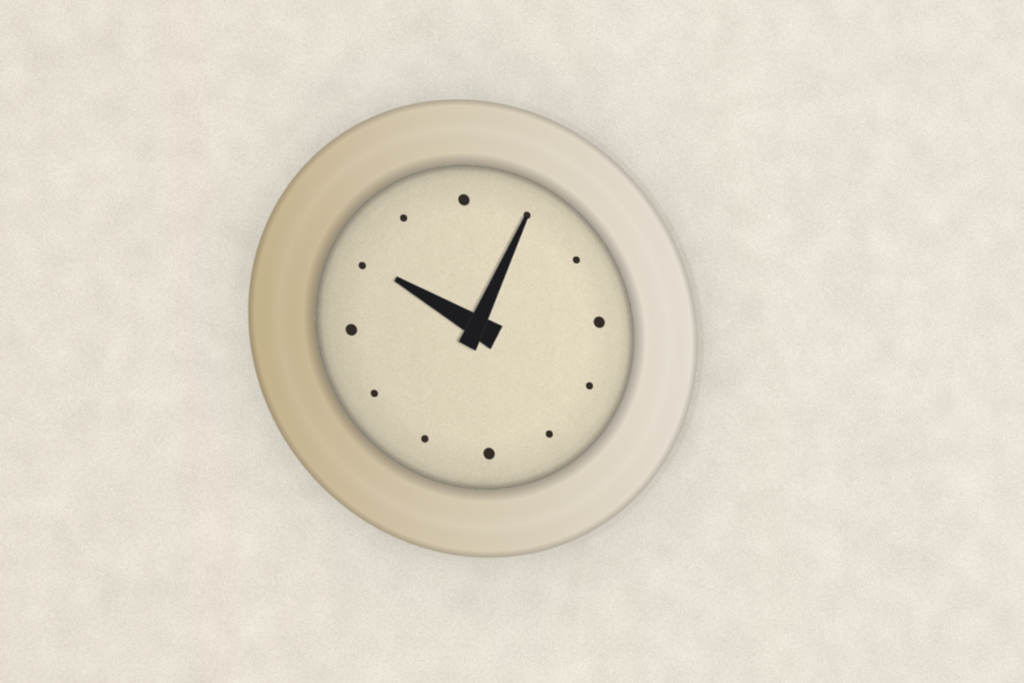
10 h 05 min
